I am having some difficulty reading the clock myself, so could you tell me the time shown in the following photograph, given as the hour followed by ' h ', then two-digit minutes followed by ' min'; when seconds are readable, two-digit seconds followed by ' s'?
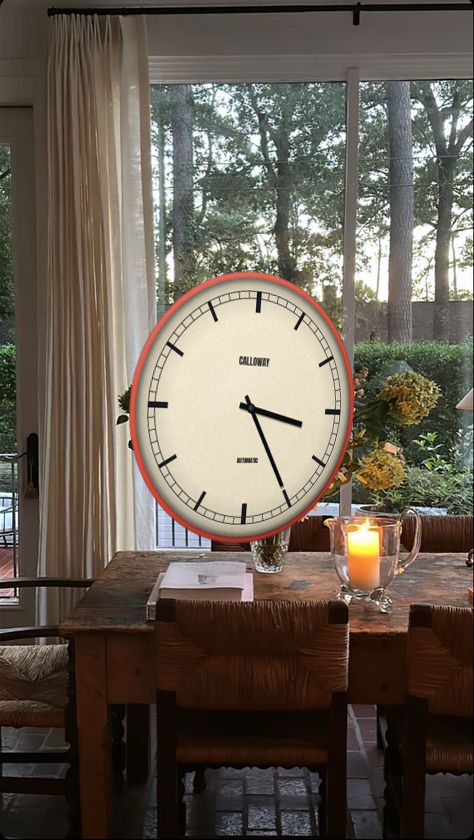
3 h 25 min
